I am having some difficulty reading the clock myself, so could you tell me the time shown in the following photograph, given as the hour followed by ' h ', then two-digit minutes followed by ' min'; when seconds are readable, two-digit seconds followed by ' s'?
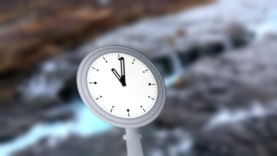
11 h 01 min
